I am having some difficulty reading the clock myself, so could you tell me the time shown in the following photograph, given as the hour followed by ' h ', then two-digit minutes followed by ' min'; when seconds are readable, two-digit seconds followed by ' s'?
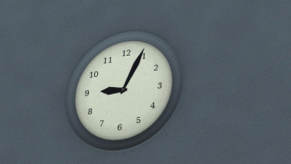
9 h 04 min
